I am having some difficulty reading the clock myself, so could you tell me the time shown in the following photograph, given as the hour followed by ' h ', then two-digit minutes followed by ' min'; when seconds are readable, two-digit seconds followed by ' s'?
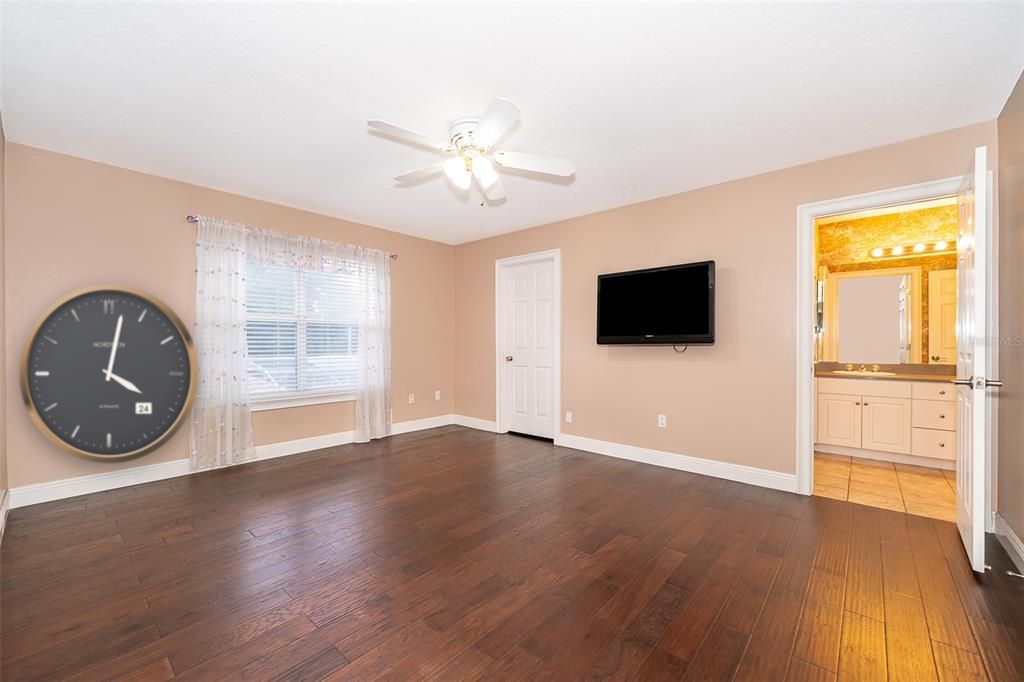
4 h 02 min
